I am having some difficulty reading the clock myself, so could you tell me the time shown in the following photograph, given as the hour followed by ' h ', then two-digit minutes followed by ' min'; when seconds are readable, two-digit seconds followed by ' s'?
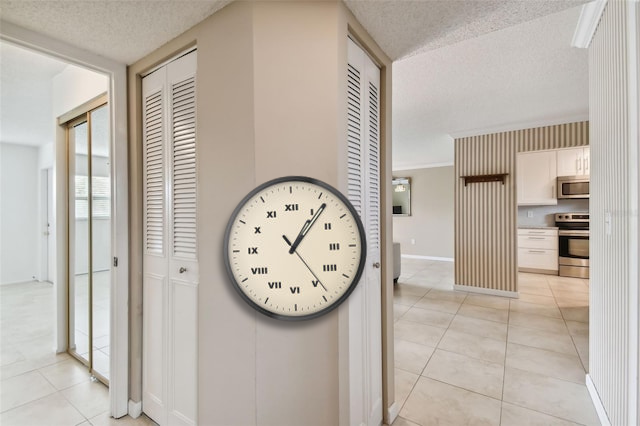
1 h 06 min 24 s
